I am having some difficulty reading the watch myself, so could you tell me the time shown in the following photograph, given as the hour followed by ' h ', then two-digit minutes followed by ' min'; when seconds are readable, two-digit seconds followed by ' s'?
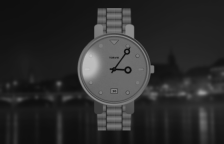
3 h 06 min
